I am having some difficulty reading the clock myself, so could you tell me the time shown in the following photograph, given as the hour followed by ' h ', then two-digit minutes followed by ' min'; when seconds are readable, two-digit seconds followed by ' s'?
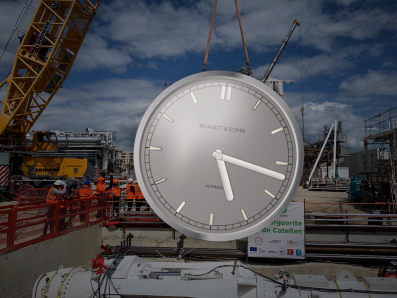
5 h 17 min
